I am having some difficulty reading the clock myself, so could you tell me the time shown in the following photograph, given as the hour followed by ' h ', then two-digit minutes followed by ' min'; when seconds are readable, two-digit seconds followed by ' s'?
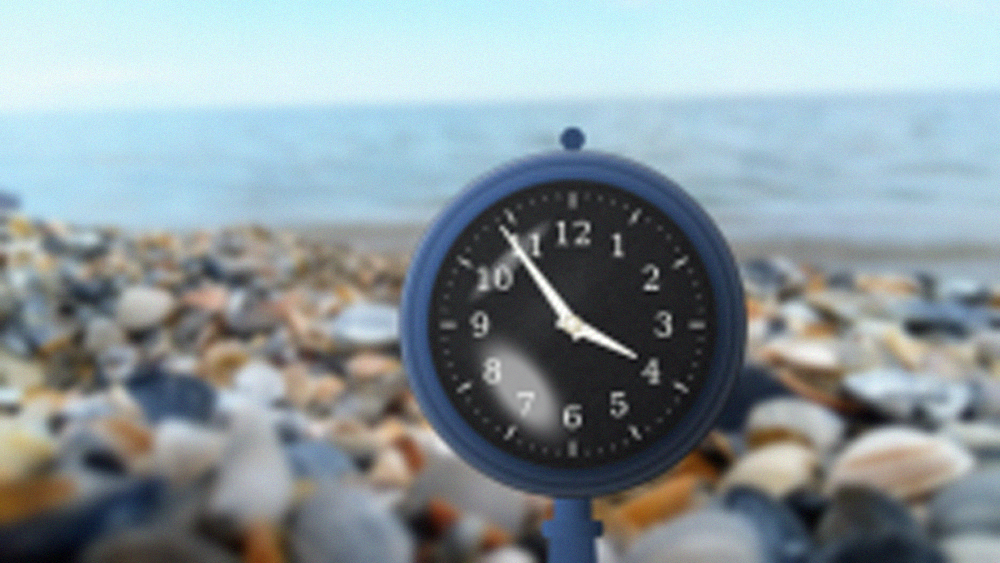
3 h 54 min
